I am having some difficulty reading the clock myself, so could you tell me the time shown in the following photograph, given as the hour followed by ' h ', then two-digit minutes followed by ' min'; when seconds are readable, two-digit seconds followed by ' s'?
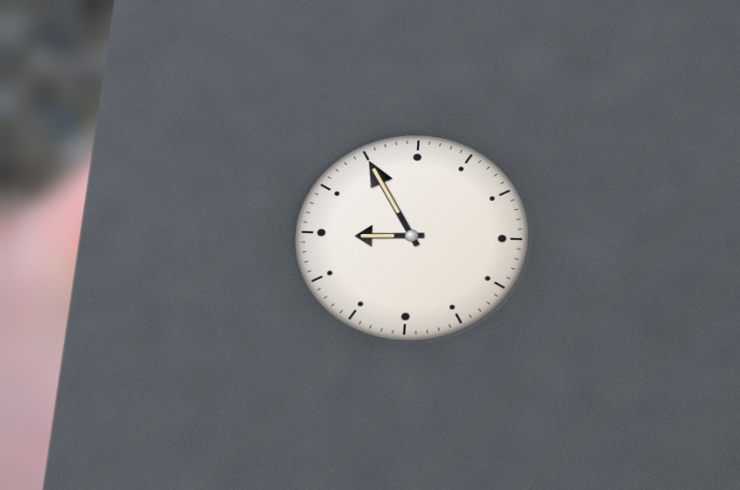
8 h 55 min
